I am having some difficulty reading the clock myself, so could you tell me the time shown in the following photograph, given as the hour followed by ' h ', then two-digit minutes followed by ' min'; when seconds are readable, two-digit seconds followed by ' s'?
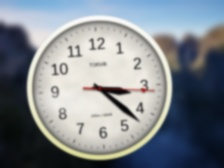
3 h 22 min 16 s
